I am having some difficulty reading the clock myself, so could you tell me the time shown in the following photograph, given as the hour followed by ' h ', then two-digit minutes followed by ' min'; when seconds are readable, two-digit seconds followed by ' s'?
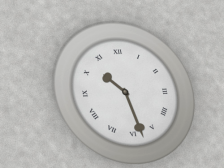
10 h 28 min
